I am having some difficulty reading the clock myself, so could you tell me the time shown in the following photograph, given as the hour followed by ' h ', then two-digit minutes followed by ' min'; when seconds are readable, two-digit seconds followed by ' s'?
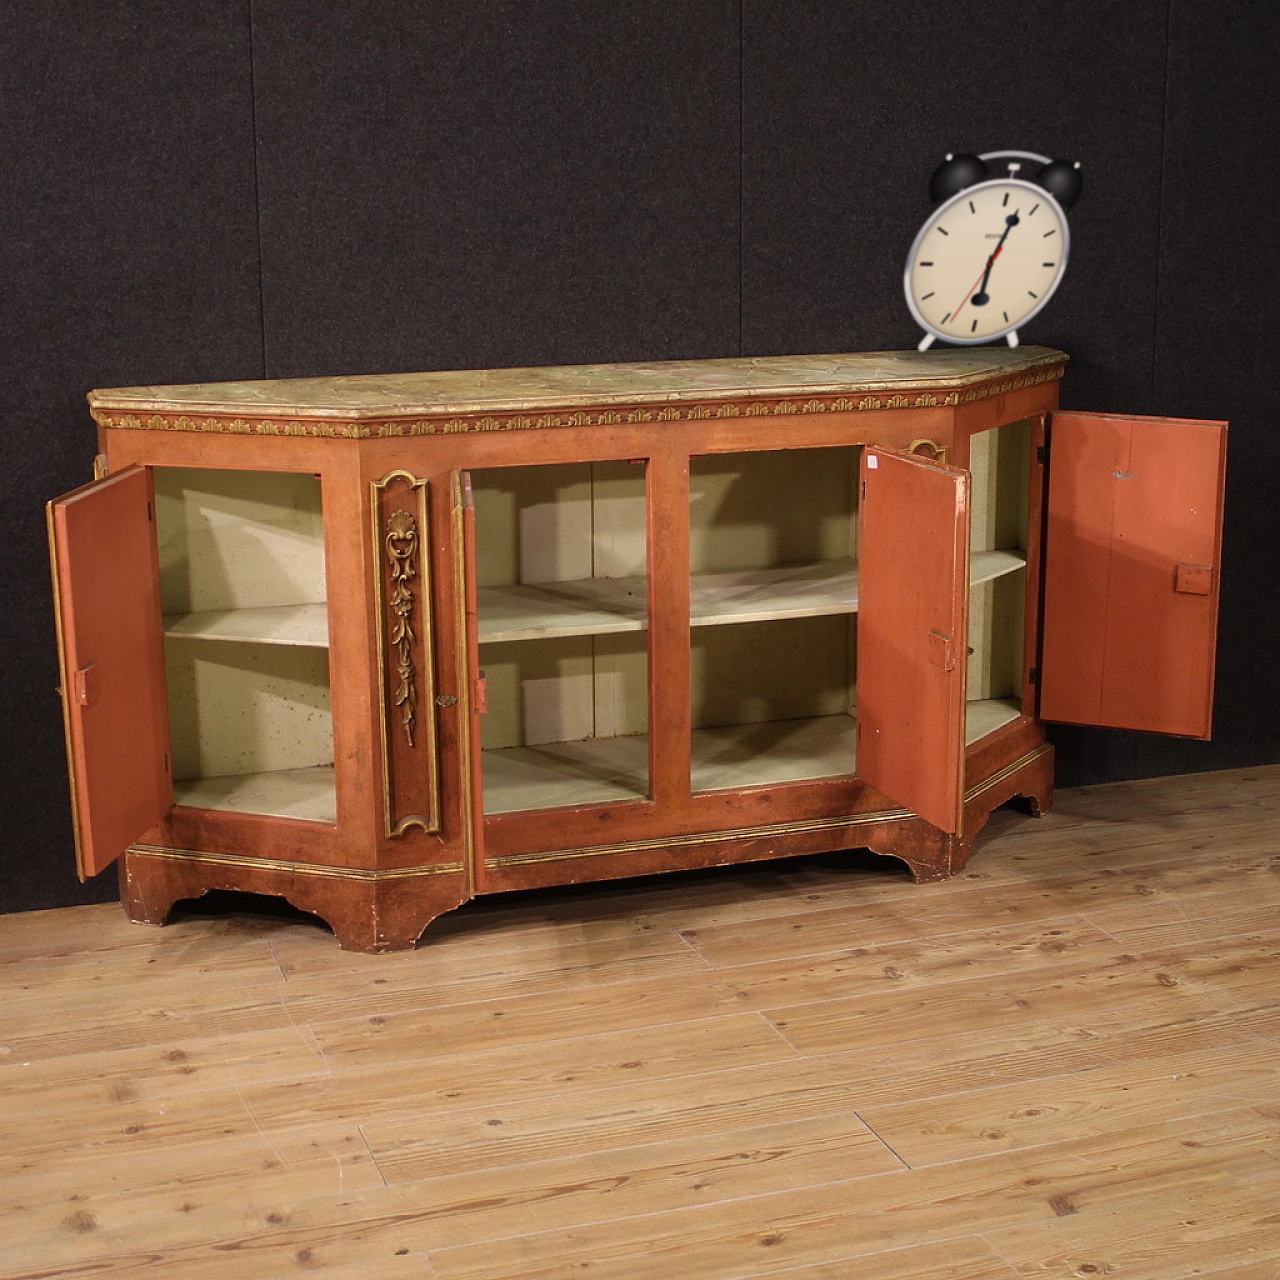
6 h 02 min 34 s
